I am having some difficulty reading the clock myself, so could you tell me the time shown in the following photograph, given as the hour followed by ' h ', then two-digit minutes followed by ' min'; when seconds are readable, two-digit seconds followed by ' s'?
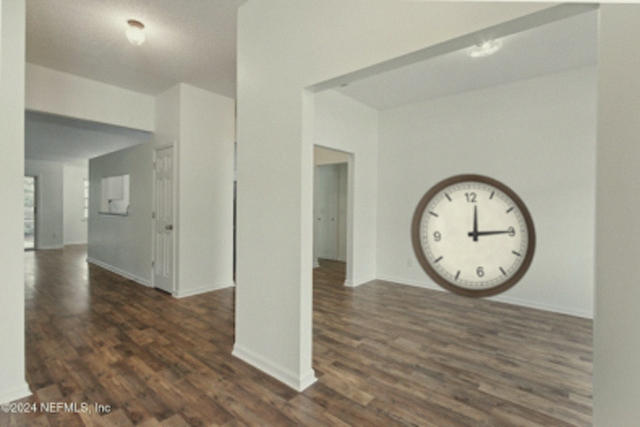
12 h 15 min
